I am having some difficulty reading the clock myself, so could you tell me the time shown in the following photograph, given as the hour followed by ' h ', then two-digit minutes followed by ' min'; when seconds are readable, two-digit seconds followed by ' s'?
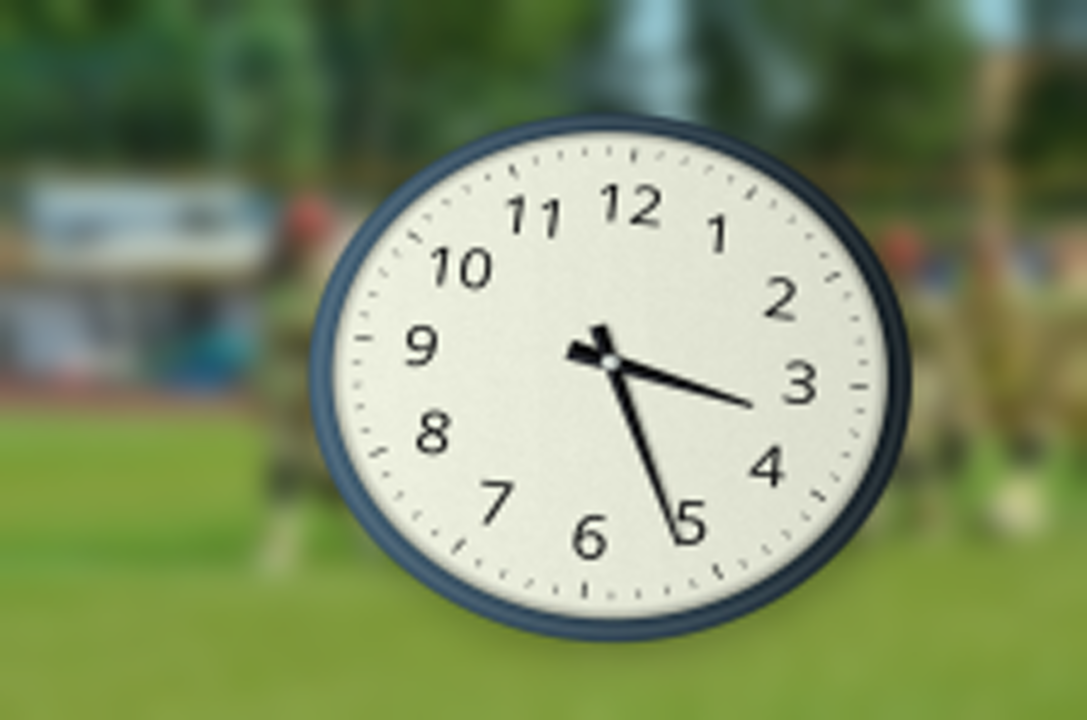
3 h 26 min
